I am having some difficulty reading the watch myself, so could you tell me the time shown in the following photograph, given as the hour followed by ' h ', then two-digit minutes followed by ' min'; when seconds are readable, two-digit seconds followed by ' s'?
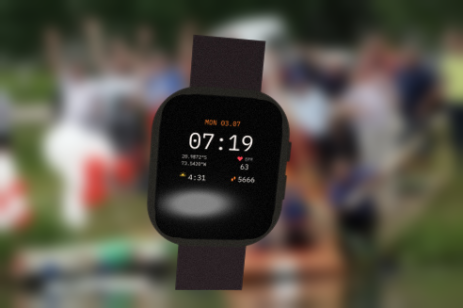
7 h 19 min
